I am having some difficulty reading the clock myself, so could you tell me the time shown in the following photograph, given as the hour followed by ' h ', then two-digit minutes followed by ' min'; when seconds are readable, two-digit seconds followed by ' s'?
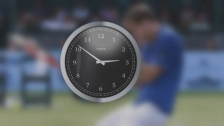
2 h 51 min
